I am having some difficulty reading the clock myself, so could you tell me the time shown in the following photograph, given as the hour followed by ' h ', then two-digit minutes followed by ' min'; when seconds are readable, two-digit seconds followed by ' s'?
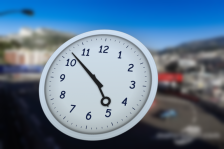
4 h 52 min
